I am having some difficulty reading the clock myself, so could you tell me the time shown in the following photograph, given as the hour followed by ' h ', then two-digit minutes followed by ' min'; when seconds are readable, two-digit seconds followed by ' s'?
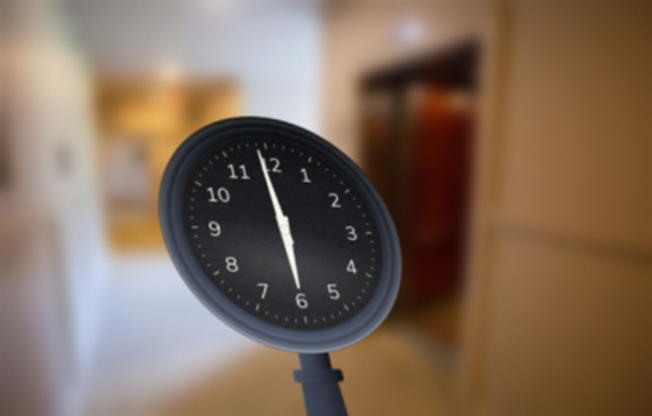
5 h 59 min
